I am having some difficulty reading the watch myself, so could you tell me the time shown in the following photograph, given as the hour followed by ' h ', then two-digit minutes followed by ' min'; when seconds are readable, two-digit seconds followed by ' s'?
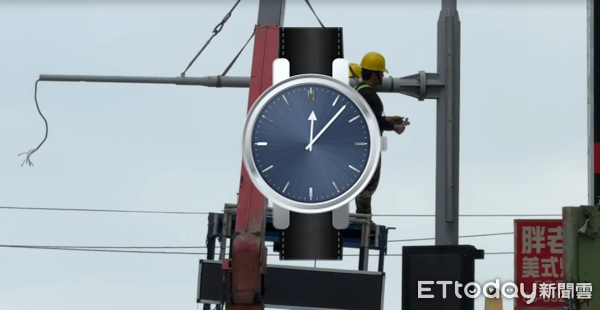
12 h 07 min
